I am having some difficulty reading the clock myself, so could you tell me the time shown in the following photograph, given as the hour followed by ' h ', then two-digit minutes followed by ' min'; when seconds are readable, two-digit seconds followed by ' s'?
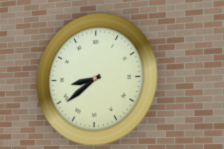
8 h 39 min
